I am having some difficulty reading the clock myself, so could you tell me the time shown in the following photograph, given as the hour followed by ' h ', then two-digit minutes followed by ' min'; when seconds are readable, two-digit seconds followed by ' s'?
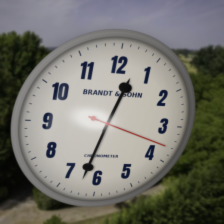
12 h 32 min 18 s
